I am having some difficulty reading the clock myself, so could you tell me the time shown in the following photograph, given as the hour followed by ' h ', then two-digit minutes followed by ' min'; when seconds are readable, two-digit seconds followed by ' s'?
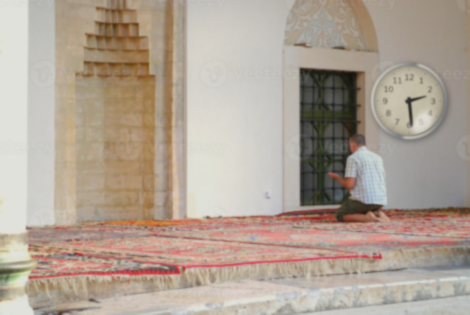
2 h 29 min
